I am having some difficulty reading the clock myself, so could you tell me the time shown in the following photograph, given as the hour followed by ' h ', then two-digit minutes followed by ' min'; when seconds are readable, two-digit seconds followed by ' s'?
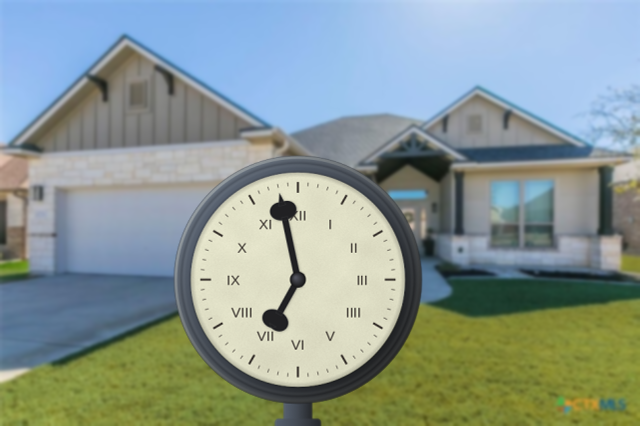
6 h 58 min
